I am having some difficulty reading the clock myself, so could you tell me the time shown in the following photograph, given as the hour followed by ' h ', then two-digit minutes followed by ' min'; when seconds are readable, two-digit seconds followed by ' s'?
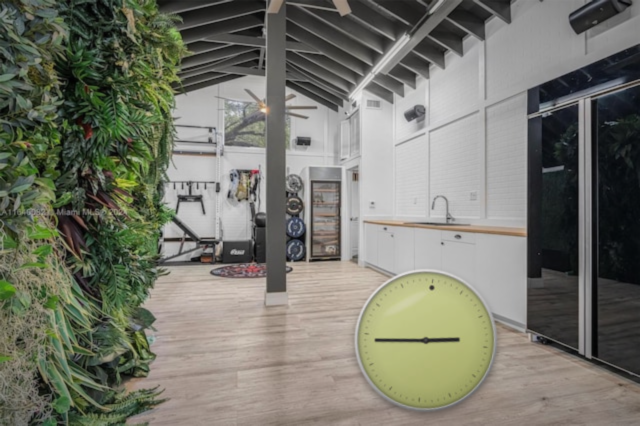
2 h 44 min
